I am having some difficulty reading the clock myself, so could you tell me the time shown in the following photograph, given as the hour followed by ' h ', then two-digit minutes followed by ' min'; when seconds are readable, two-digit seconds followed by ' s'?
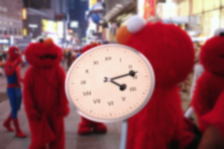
4 h 13 min
